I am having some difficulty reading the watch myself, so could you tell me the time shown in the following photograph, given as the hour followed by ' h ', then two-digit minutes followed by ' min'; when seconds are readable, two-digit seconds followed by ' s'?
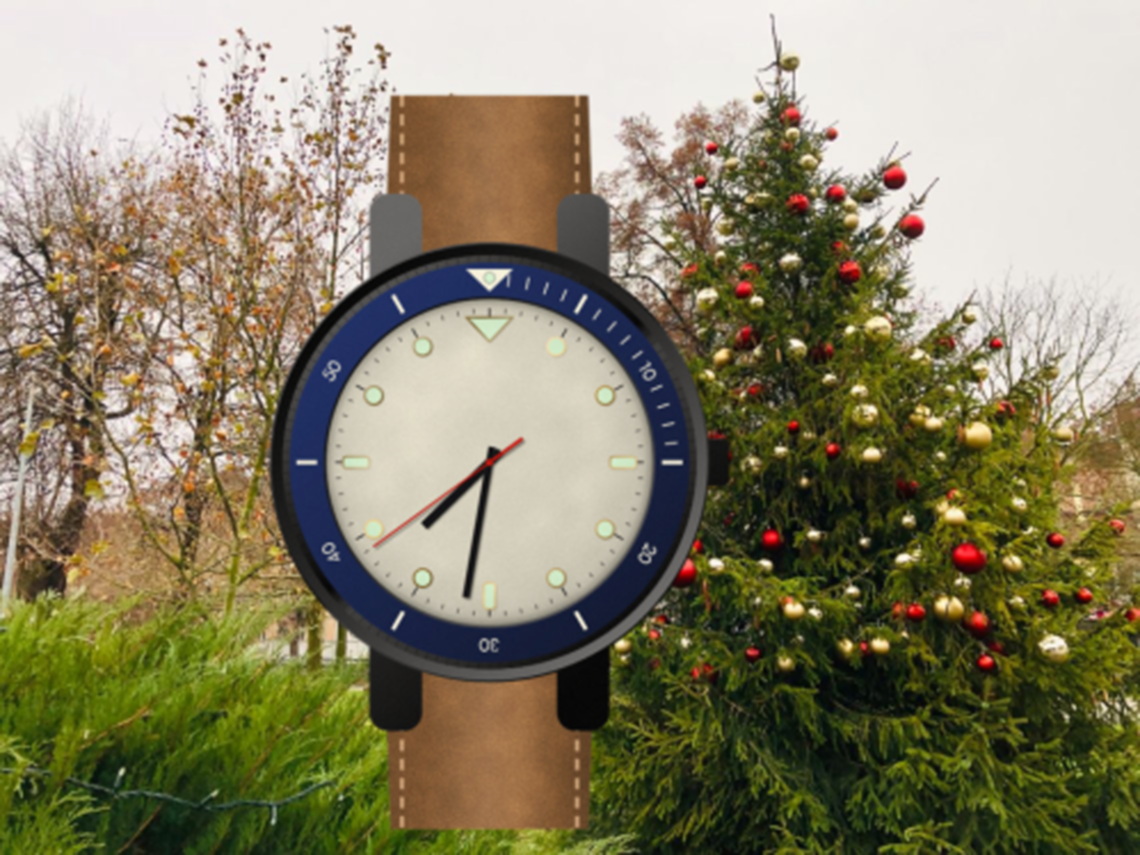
7 h 31 min 39 s
